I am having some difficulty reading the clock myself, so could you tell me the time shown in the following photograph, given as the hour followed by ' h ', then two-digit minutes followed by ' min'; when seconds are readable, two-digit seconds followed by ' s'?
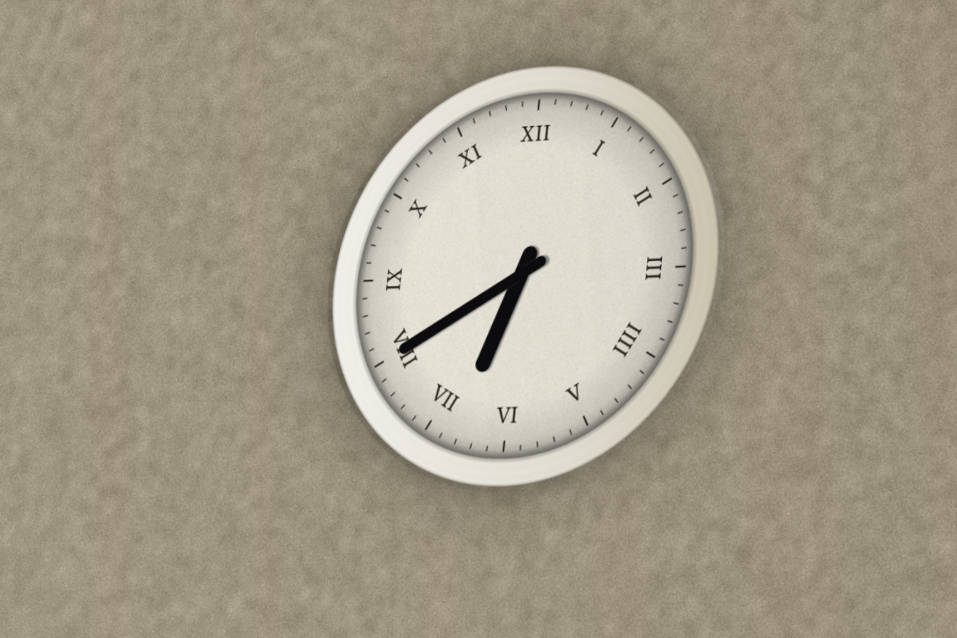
6 h 40 min
